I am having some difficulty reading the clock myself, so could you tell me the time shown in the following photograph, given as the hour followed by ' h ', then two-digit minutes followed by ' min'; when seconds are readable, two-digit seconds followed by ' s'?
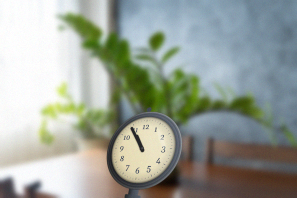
10 h 54 min
